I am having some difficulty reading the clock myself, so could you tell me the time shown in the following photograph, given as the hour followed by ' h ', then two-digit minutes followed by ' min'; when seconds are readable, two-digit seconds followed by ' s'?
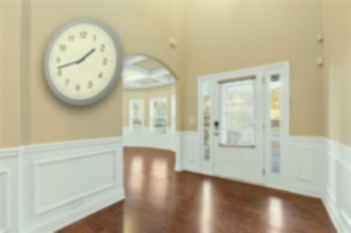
1 h 42 min
